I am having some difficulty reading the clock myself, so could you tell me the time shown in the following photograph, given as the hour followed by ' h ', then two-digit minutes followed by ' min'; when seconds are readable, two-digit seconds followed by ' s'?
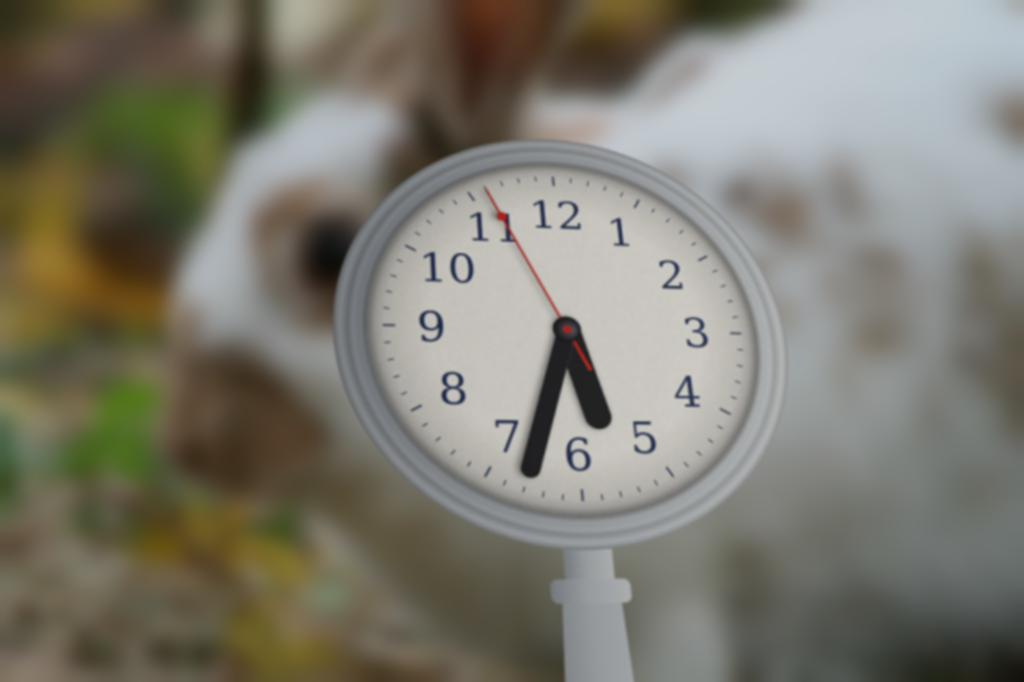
5 h 32 min 56 s
